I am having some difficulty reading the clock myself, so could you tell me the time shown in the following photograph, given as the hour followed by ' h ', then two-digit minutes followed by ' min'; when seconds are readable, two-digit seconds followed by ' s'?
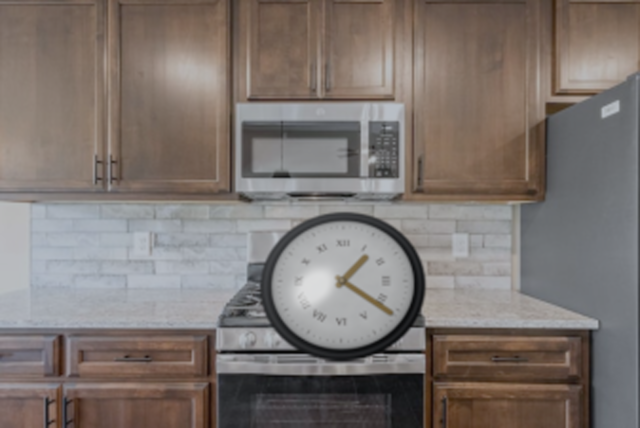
1 h 21 min
